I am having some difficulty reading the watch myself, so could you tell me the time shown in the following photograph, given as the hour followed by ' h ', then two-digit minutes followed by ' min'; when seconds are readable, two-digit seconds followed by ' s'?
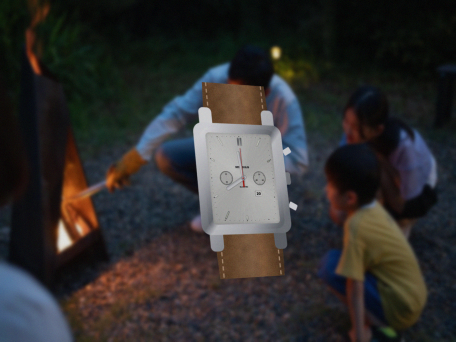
7 h 59 min
